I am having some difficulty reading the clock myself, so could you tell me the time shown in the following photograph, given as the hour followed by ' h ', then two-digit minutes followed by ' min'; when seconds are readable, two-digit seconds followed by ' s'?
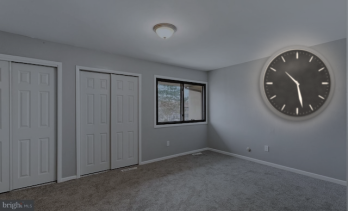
10 h 28 min
